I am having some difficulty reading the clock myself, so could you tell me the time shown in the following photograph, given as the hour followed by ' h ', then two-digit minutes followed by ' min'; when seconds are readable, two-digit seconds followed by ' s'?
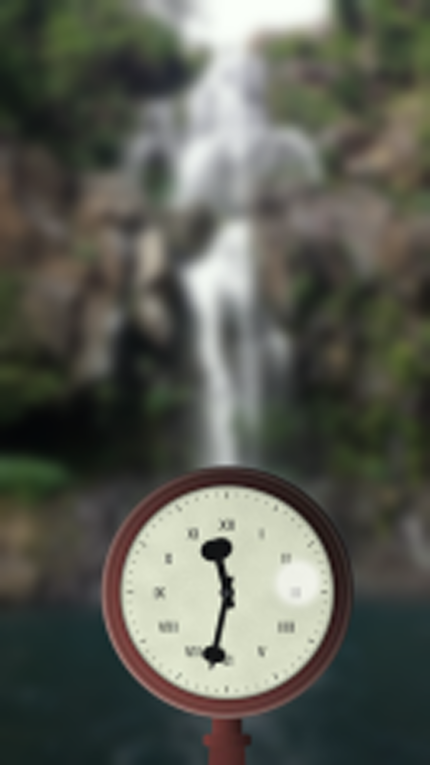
11 h 32 min
